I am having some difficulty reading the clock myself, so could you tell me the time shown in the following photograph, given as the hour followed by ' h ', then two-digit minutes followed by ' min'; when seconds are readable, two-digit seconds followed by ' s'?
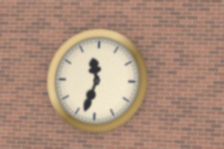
11 h 33 min
